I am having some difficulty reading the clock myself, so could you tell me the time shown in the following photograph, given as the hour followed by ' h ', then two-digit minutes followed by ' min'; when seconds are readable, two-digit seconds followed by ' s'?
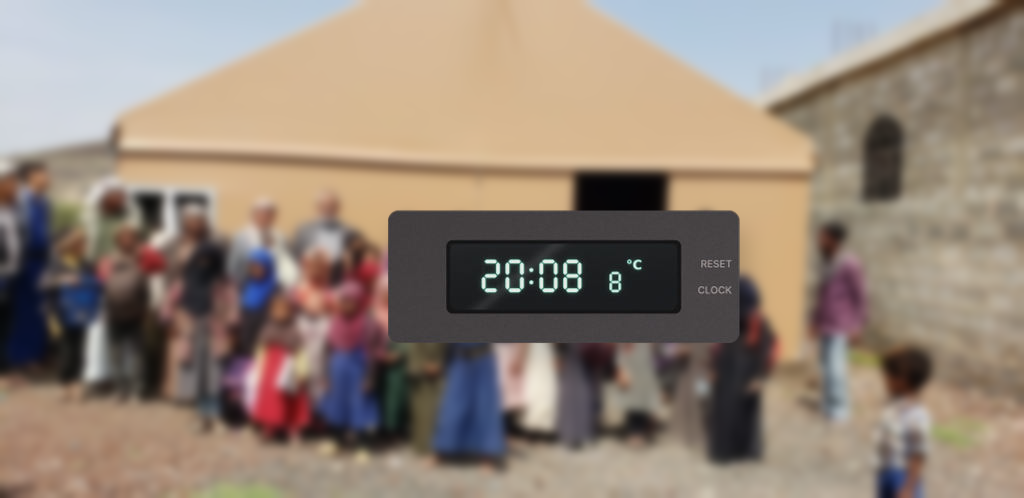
20 h 08 min
